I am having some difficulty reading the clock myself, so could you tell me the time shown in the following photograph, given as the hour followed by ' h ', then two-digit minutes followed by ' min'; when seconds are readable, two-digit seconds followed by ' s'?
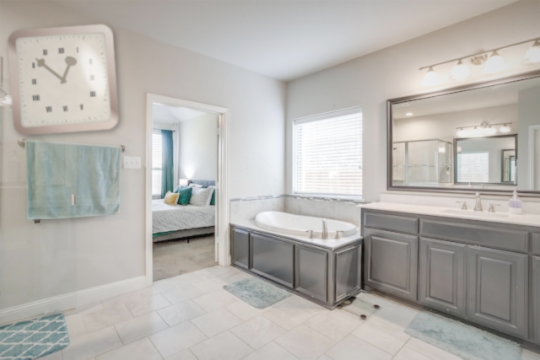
12 h 52 min
